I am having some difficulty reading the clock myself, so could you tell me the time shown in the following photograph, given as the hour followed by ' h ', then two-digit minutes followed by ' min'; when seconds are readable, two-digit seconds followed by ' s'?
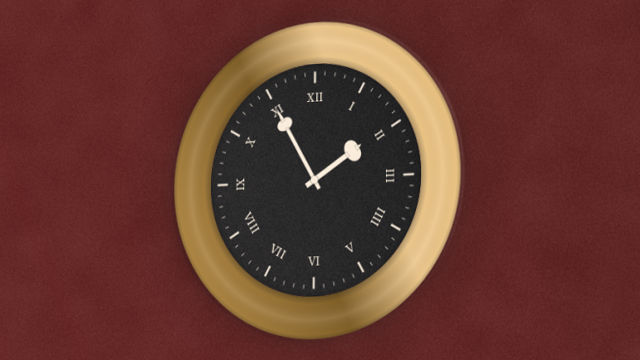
1 h 55 min
